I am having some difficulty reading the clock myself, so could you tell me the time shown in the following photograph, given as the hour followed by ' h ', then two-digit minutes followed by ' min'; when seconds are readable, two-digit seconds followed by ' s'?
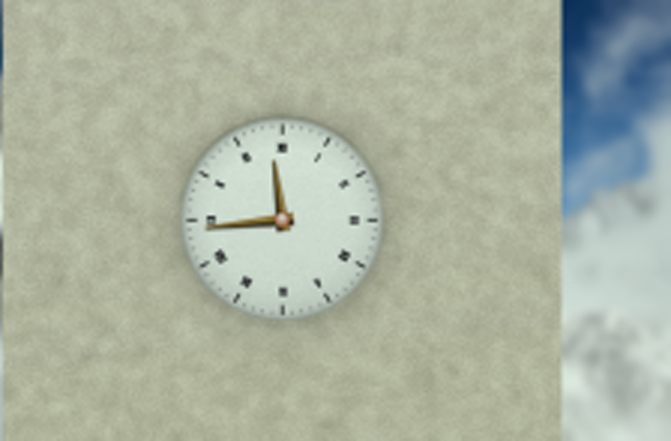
11 h 44 min
